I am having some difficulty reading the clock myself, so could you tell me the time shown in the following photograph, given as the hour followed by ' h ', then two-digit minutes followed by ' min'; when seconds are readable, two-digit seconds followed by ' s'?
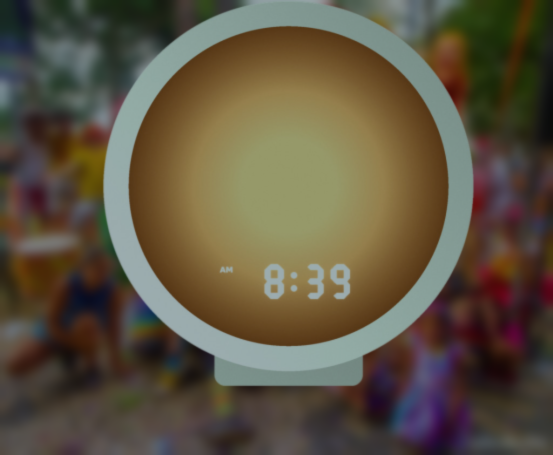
8 h 39 min
